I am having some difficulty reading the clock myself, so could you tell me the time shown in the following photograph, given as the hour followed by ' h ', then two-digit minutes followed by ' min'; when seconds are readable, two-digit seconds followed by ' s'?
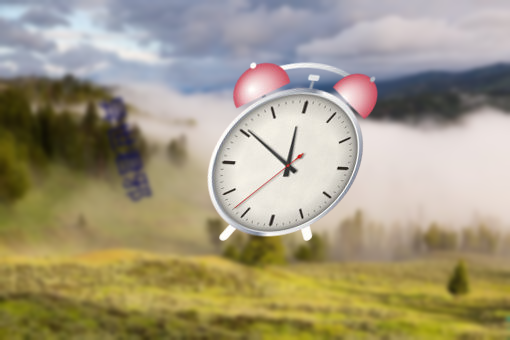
11 h 50 min 37 s
